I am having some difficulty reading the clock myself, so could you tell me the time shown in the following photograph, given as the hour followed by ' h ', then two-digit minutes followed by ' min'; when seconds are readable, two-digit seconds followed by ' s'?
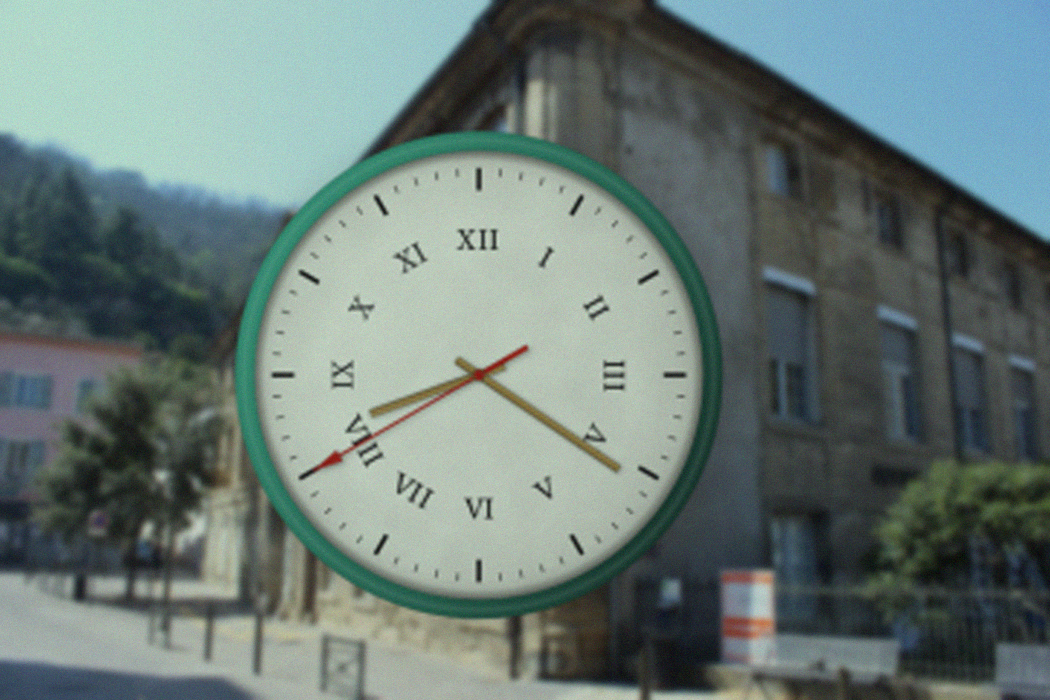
8 h 20 min 40 s
